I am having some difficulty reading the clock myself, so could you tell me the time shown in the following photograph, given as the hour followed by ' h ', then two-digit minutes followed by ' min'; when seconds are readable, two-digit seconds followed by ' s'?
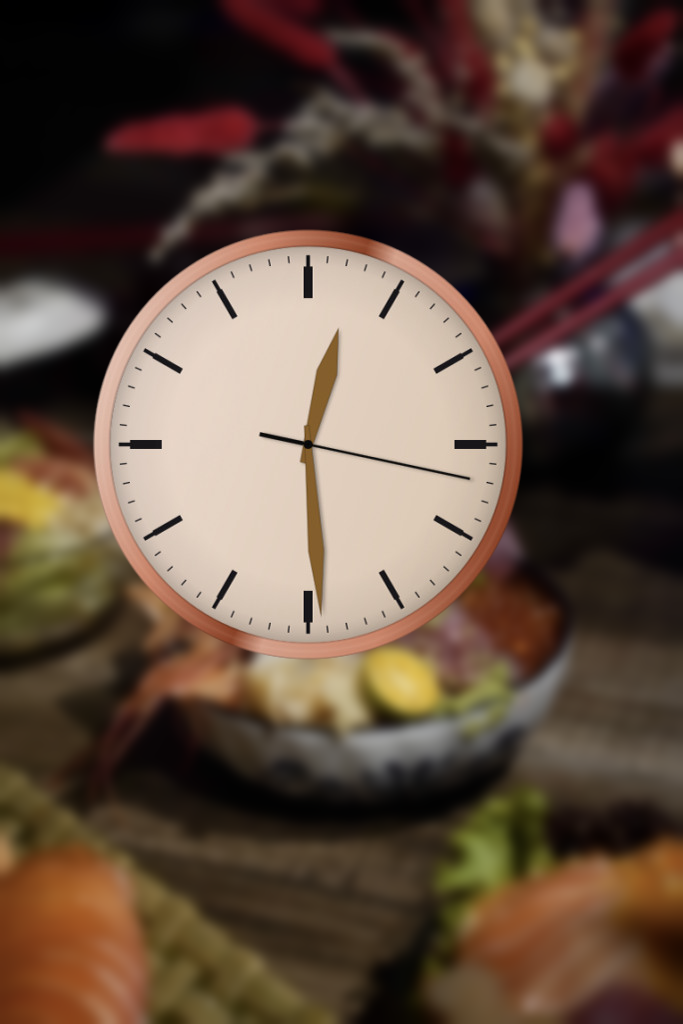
12 h 29 min 17 s
